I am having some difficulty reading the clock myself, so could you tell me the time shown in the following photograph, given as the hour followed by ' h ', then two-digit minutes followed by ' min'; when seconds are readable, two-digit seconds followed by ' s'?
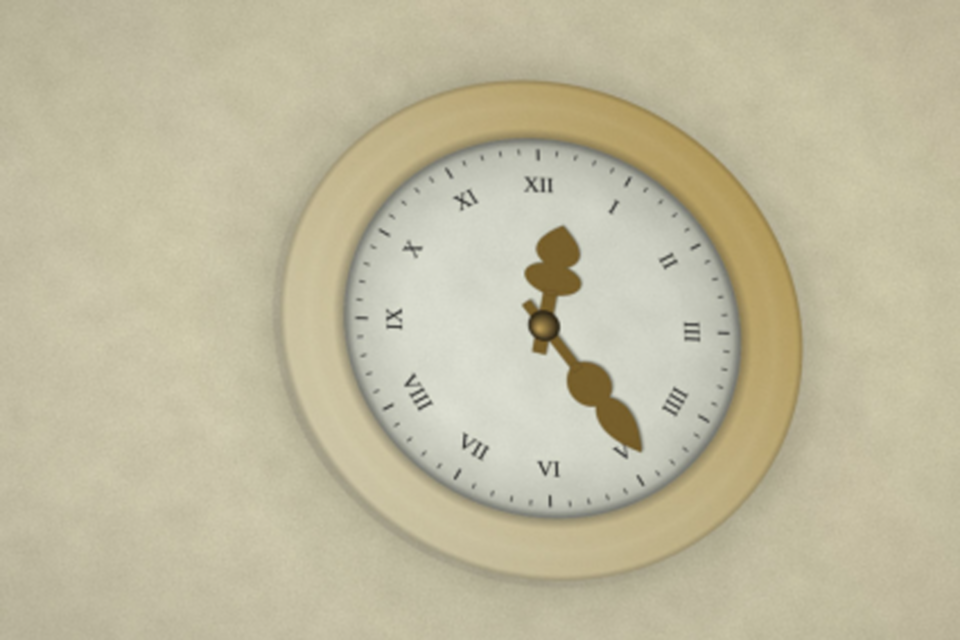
12 h 24 min
